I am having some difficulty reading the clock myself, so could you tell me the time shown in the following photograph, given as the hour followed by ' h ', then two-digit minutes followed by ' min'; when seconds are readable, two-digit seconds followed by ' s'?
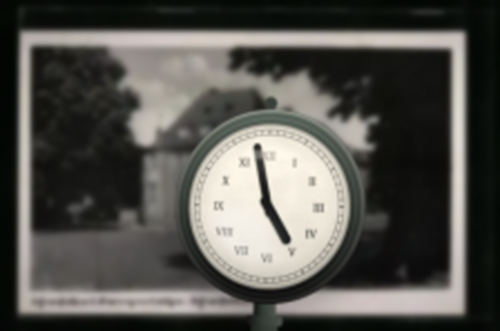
4 h 58 min
